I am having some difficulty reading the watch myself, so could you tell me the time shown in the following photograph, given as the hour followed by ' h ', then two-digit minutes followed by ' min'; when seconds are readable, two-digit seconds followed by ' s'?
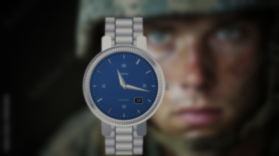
11 h 17 min
